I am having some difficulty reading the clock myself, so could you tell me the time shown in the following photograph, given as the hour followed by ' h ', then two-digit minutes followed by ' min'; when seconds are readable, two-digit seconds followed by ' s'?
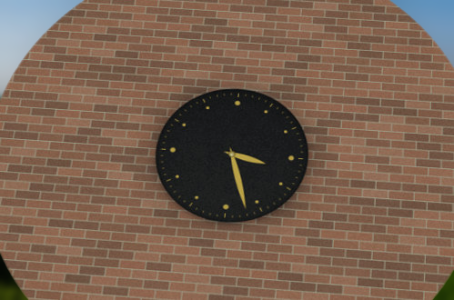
3 h 27 min
